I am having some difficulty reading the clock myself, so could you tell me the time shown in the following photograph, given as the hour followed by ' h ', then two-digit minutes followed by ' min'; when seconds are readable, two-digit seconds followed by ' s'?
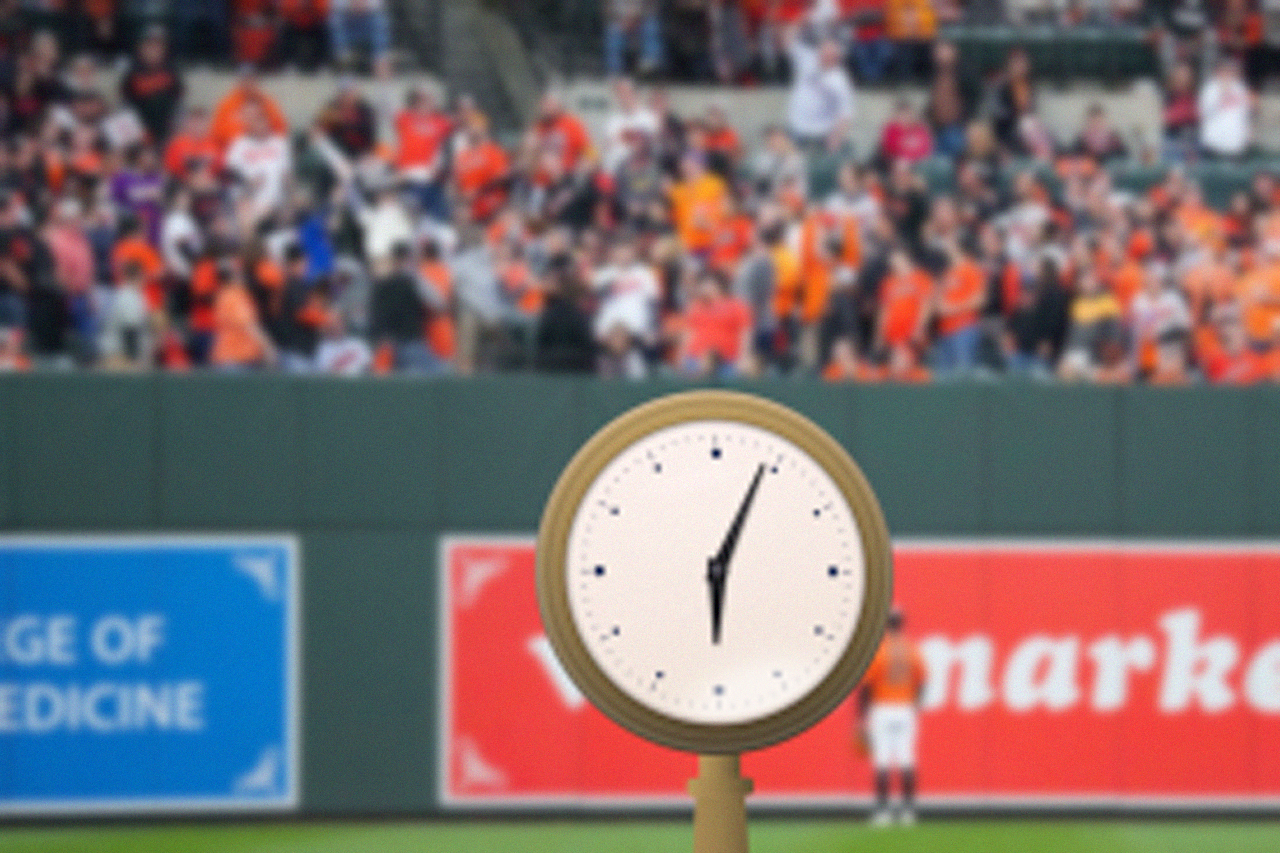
6 h 04 min
